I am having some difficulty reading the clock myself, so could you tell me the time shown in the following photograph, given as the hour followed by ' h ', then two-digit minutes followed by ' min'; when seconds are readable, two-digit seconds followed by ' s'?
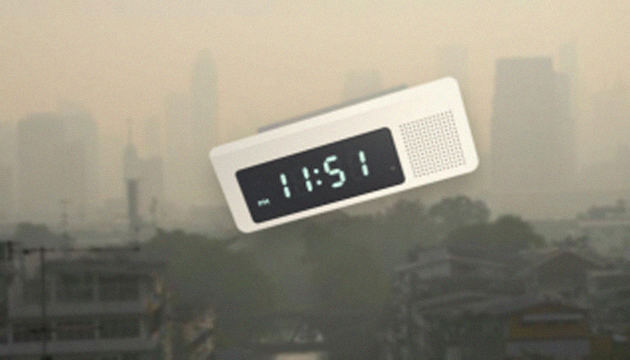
11 h 51 min
